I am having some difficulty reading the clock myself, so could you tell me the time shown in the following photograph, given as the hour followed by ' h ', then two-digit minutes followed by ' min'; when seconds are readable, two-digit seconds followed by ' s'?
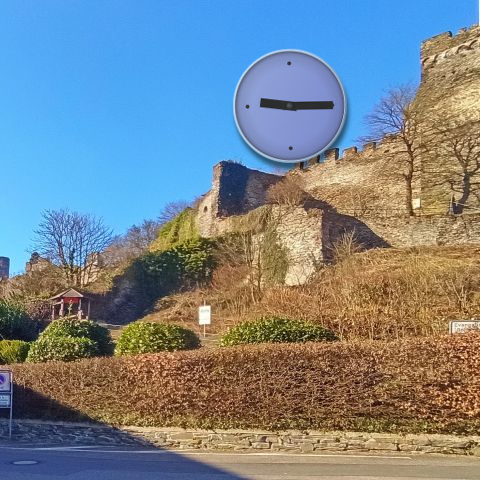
9 h 15 min
